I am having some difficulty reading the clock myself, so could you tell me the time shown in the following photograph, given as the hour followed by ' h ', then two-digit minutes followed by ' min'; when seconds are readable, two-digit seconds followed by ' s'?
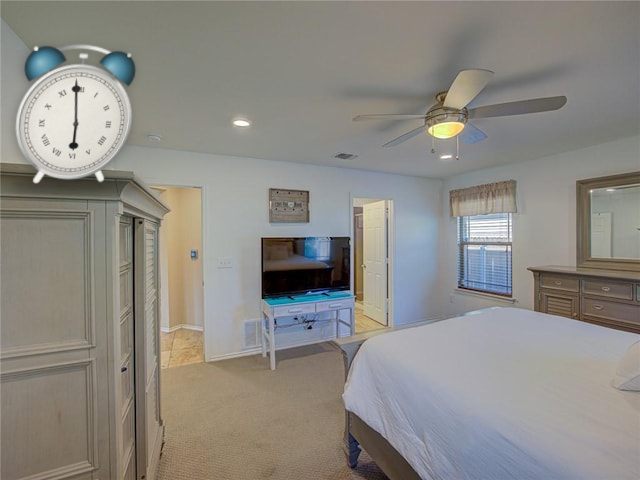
5 h 59 min
